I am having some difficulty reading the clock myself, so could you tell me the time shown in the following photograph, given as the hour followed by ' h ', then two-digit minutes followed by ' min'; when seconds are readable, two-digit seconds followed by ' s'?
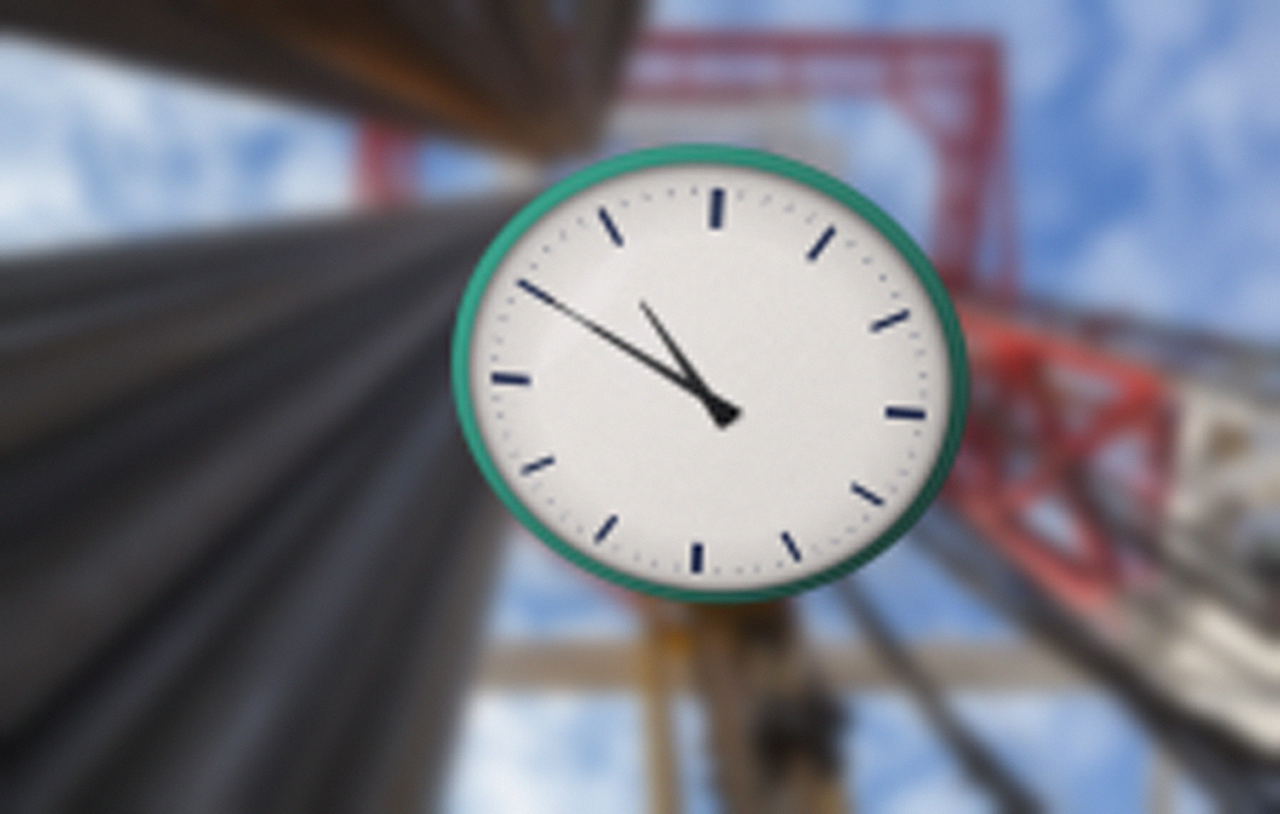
10 h 50 min
